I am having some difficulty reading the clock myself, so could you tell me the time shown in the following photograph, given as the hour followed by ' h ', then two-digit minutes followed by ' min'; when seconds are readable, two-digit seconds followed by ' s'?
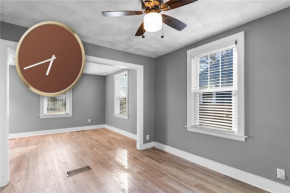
6 h 42 min
